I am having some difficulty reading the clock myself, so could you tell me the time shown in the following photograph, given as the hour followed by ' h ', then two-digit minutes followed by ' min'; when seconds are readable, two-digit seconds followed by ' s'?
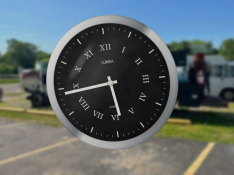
5 h 44 min
